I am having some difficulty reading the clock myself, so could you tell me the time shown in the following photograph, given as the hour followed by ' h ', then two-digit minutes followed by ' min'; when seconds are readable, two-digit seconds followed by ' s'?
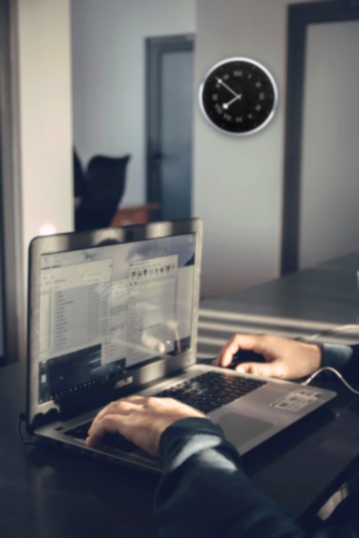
7 h 52 min
